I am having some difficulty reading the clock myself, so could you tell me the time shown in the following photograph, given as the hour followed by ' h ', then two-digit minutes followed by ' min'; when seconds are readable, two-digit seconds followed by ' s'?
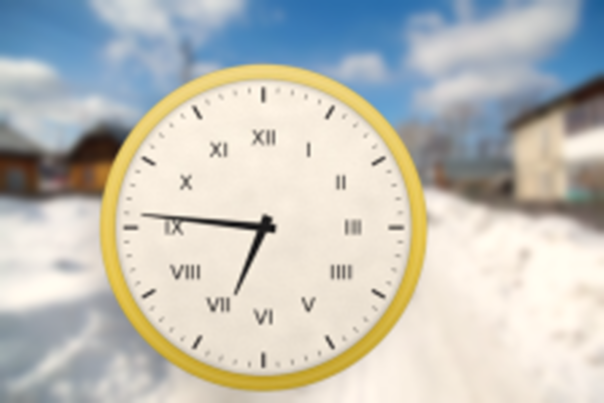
6 h 46 min
